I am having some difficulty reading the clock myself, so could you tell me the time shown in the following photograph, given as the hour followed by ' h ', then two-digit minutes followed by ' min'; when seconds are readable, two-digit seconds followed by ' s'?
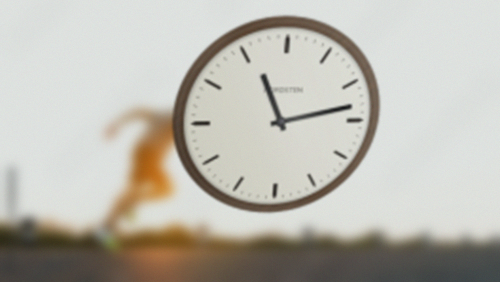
11 h 13 min
